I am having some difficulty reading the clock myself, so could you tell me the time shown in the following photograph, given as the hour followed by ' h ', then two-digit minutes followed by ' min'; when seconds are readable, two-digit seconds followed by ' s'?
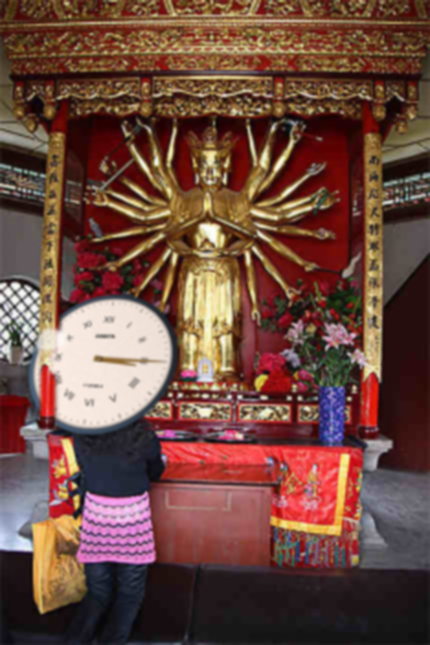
3 h 15 min
